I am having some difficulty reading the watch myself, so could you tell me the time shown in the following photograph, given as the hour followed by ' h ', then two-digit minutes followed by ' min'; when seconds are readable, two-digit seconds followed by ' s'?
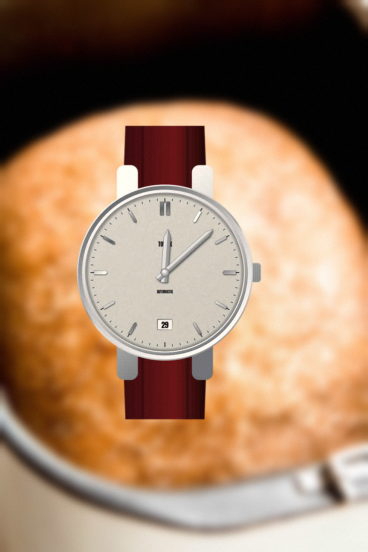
12 h 08 min
